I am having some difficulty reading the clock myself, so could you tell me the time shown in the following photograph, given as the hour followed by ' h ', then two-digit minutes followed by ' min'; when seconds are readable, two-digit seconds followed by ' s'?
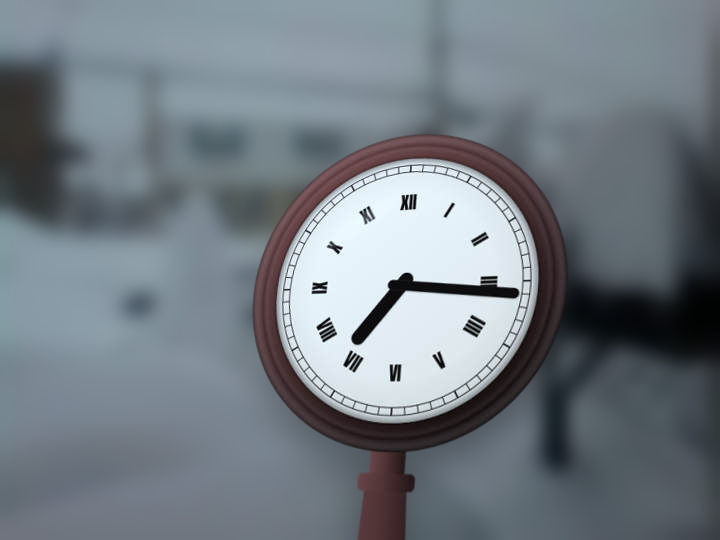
7 h 16 min
